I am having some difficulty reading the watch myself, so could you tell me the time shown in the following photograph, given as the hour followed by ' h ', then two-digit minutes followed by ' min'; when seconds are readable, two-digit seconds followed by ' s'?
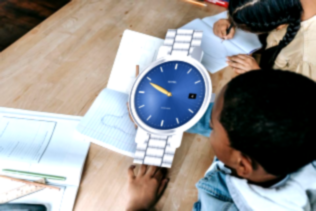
9 h 49 min
